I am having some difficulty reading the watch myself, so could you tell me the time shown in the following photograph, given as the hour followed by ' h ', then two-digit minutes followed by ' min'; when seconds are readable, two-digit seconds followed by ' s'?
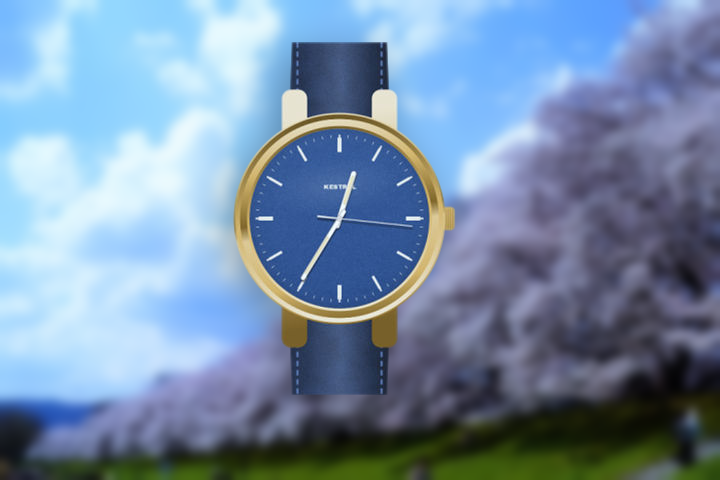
12 h 35 min 16 s
